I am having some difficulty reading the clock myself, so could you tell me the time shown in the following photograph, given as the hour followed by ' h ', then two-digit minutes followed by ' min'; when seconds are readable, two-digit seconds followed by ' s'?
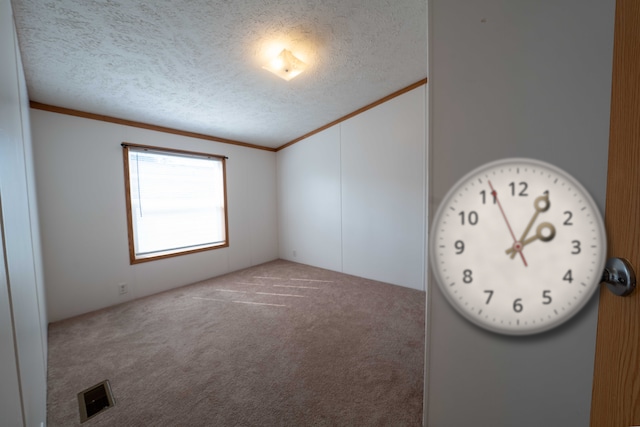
2 h 04 min 56 s
